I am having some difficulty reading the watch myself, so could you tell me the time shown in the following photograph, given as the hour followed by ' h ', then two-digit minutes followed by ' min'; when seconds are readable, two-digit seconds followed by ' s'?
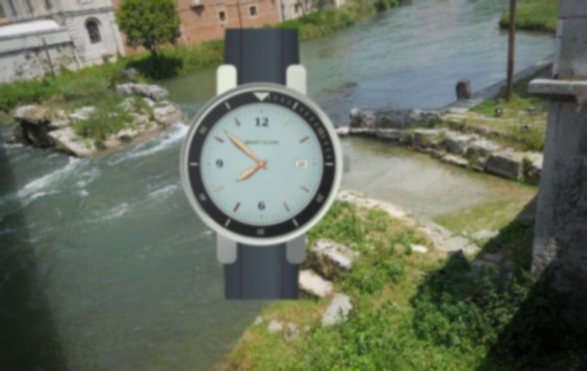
7 h 52 min
